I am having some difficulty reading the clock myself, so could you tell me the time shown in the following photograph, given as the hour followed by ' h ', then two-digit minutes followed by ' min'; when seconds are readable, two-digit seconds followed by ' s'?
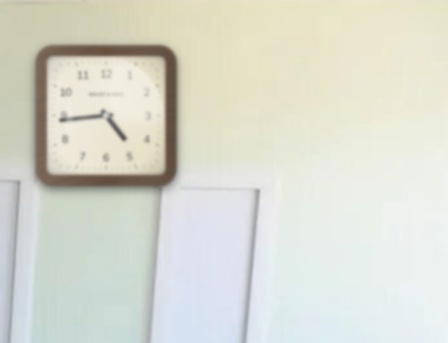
4 h 44 min
